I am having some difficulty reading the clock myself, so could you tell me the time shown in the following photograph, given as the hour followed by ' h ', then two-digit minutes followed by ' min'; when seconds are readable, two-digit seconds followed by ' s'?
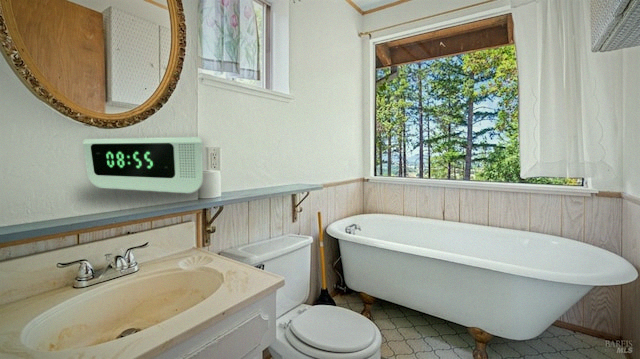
8 h 55 min
